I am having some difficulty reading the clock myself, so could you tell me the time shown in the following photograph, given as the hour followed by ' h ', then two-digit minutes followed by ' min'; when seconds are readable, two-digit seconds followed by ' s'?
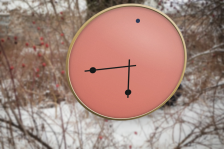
5 h 43 min
